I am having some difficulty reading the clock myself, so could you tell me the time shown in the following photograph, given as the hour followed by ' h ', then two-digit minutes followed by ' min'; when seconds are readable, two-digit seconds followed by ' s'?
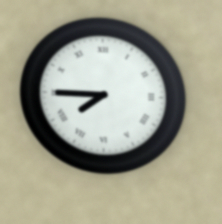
7 h 45 min
